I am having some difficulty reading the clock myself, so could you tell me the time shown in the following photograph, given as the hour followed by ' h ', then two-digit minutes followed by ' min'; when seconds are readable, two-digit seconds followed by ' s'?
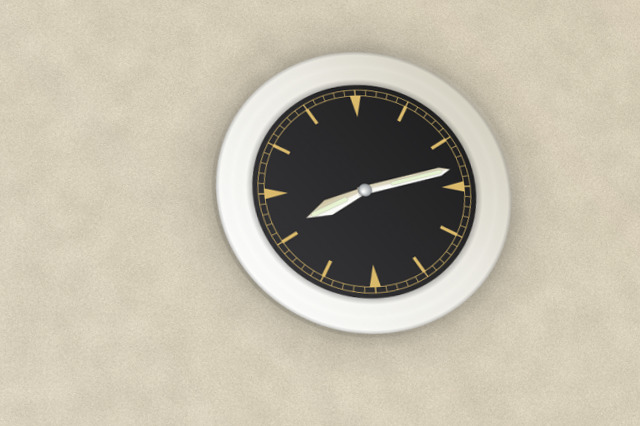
8 h 13 min
